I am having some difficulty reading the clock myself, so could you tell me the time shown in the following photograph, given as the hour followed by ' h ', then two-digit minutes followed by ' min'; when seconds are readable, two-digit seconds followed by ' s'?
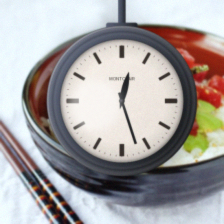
12 h 27 min
